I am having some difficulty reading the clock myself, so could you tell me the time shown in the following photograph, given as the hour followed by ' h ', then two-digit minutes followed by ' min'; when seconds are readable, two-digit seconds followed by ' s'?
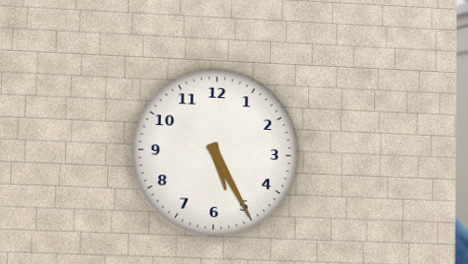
5 h 25 min
